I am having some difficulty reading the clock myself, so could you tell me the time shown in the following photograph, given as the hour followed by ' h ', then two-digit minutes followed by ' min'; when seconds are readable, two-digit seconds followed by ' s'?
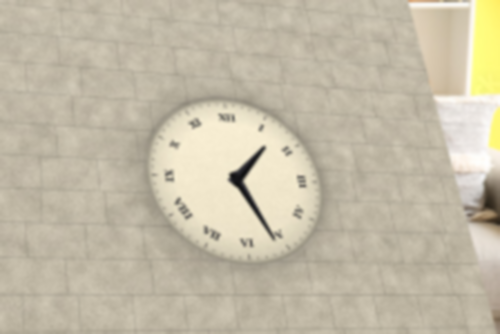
1 h 26 min
